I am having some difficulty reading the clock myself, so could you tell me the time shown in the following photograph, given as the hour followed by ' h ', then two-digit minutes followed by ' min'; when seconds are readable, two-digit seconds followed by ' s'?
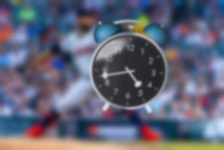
4 h 43 min
